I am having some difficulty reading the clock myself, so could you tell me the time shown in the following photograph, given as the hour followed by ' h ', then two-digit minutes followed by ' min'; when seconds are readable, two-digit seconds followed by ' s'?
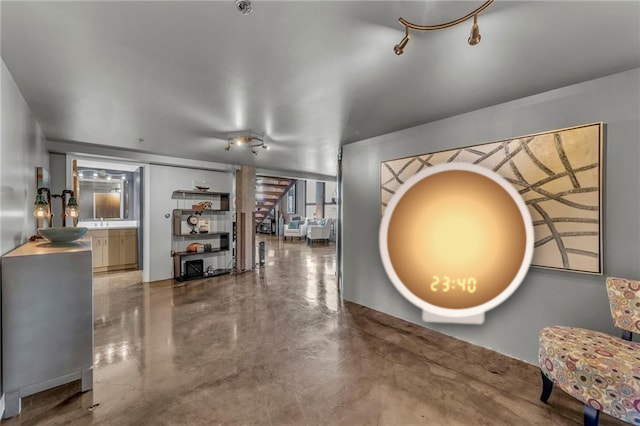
23 h 40 min
